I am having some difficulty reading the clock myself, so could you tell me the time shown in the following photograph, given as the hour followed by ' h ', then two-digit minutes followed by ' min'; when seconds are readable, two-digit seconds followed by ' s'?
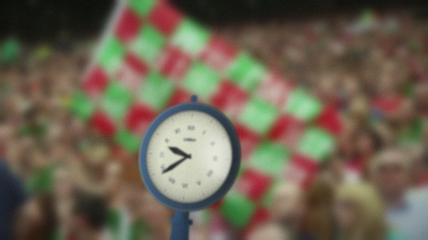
9 h 39 min
